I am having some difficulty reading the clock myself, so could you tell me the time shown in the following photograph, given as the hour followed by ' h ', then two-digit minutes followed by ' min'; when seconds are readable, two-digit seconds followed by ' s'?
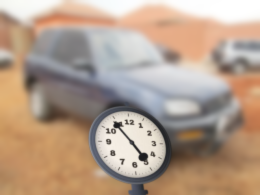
4 h 54 min
